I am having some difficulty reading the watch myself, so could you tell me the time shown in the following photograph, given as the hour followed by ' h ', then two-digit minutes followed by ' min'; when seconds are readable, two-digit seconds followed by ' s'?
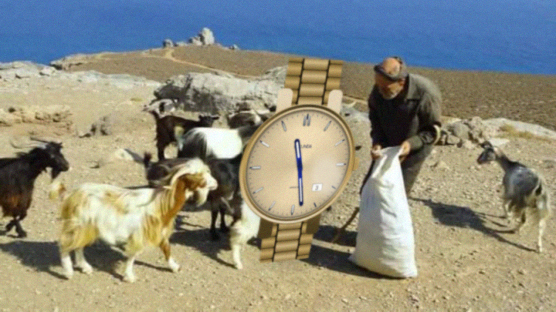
11 h 28 min
